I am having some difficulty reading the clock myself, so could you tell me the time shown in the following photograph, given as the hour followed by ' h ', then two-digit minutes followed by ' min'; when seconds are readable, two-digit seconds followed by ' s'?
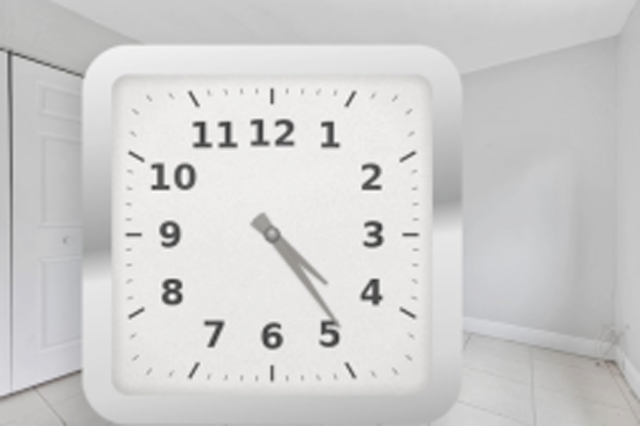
4 h 24 min
